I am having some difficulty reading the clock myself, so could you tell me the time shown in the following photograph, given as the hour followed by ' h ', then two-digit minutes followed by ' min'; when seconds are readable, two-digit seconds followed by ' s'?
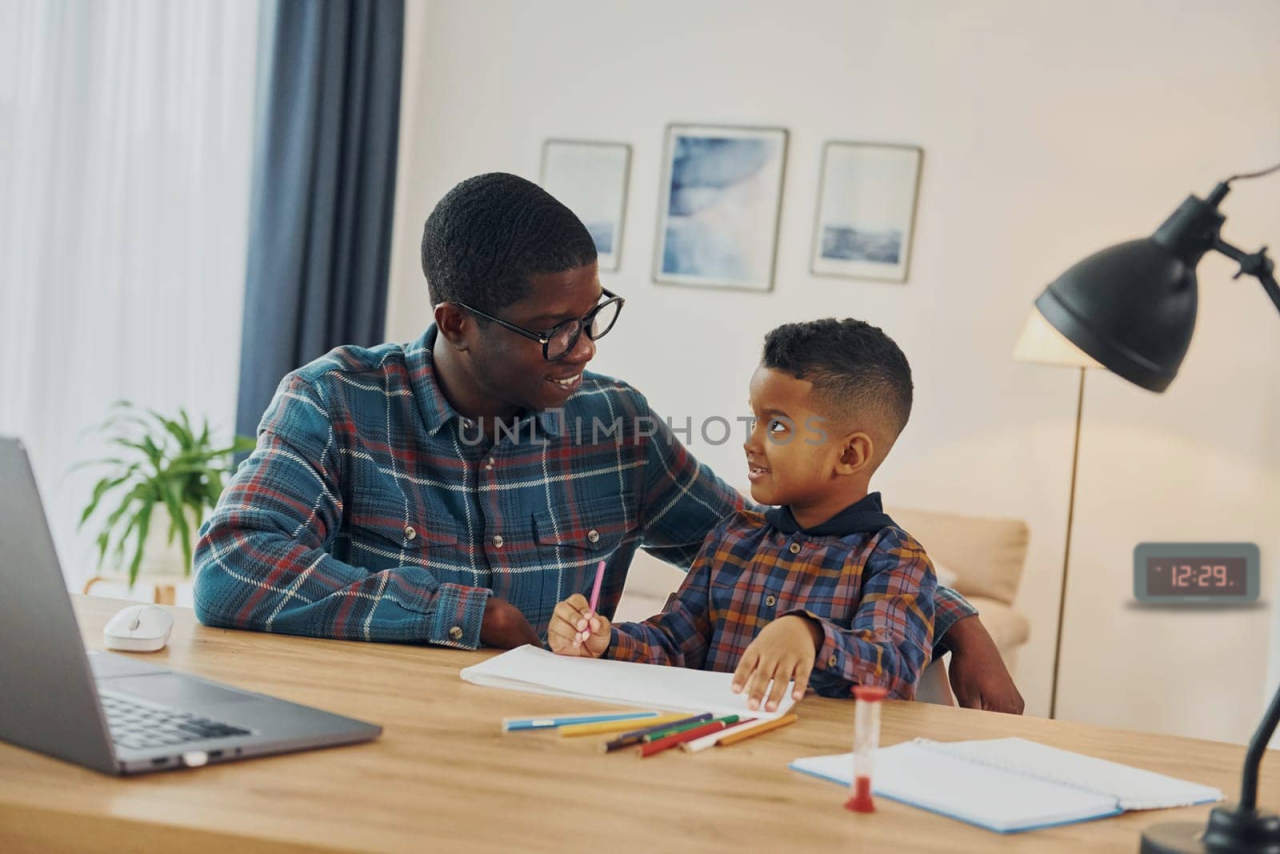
12 h 29 min
